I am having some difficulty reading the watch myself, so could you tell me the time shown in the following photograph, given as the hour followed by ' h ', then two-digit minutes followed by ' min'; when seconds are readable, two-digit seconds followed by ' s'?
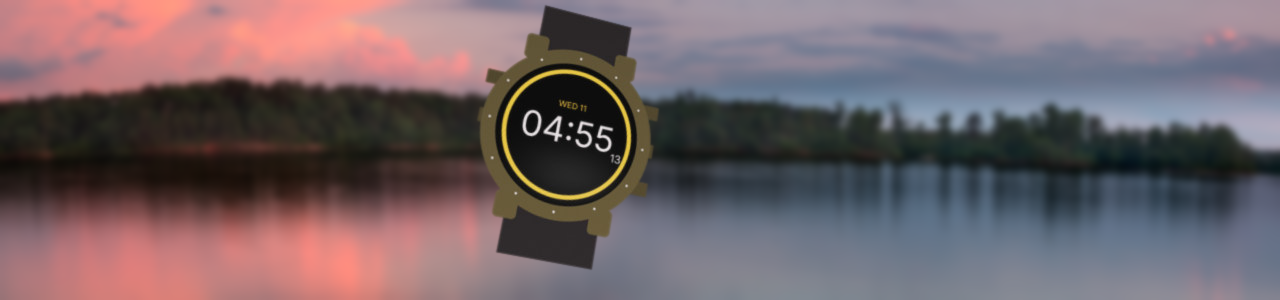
4 h 55 min 13 s
